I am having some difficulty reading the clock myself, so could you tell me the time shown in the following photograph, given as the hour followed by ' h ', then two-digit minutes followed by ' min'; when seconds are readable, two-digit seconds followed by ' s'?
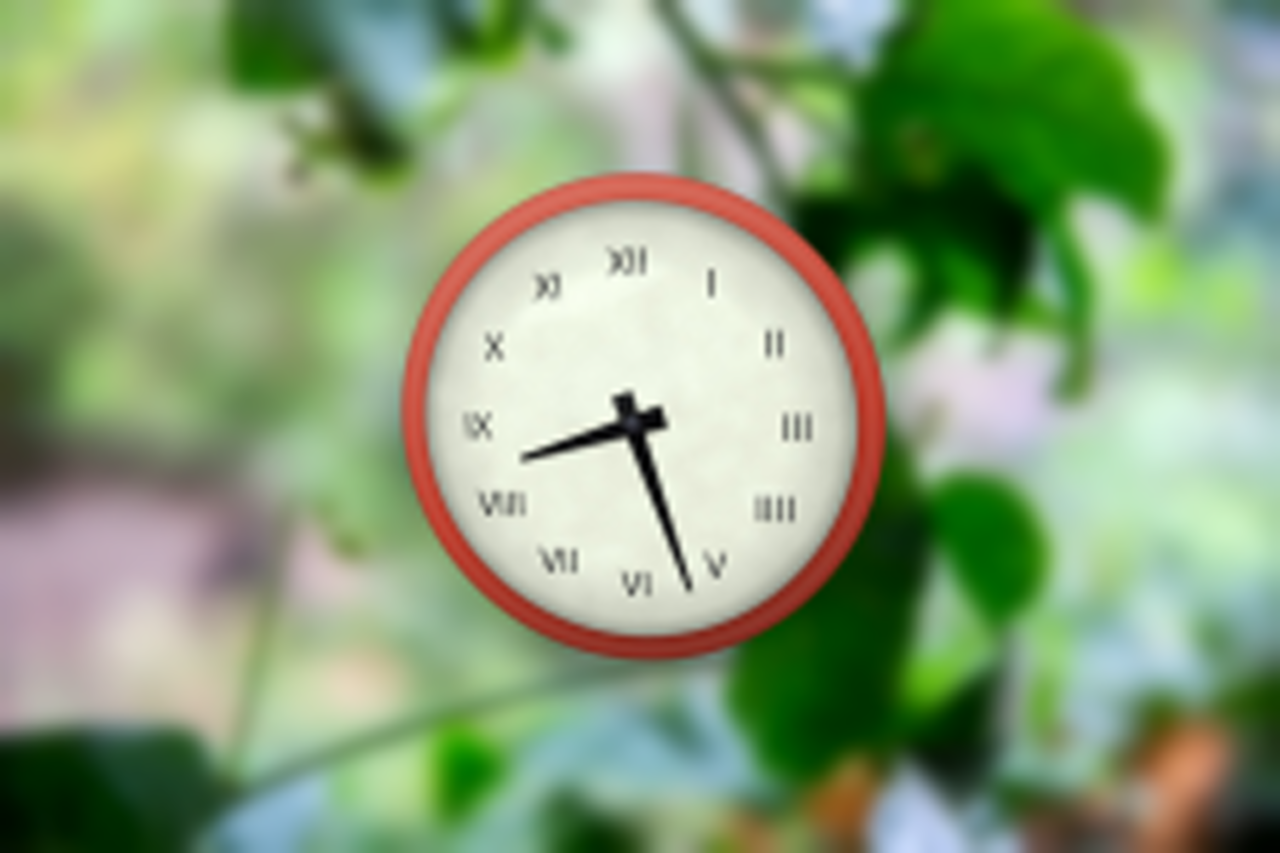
8 h 27 min
